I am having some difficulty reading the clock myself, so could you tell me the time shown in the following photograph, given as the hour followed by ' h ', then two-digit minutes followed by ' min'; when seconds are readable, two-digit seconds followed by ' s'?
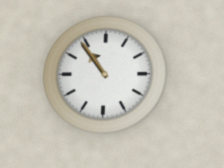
10 h 54 min
